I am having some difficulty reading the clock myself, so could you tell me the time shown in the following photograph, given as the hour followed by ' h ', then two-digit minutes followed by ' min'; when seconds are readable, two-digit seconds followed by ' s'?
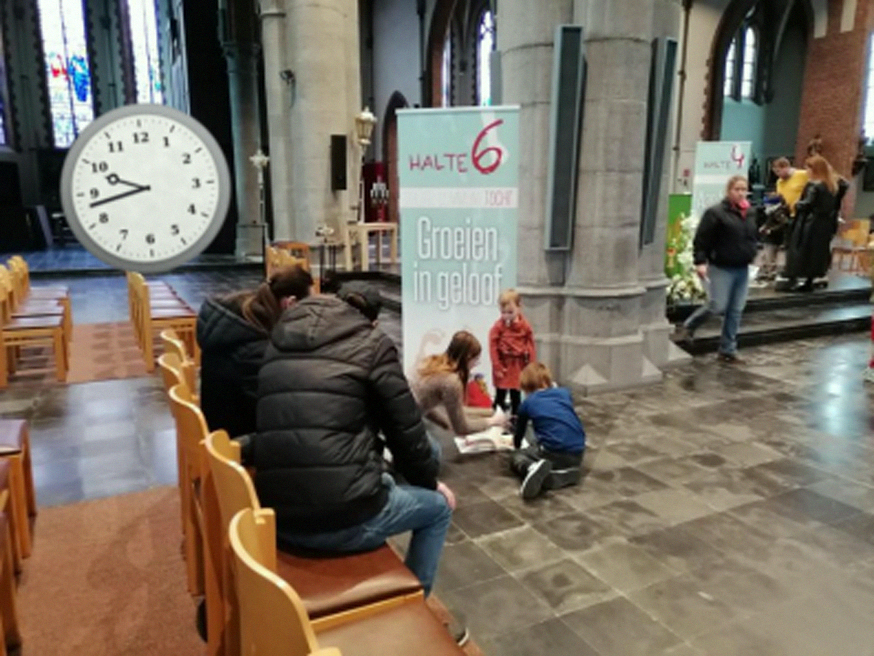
9 h 43 min
